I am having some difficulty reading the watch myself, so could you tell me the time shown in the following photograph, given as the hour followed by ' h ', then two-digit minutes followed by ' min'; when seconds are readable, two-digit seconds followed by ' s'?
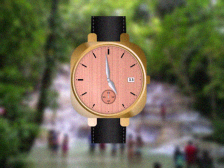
4 h 59 min
